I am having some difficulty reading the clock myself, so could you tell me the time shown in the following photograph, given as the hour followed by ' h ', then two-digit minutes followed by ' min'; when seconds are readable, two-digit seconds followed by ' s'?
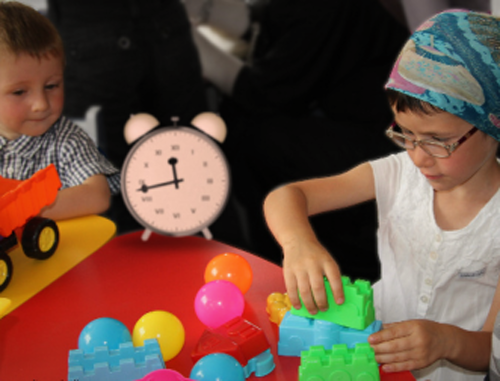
11 h 43 min
